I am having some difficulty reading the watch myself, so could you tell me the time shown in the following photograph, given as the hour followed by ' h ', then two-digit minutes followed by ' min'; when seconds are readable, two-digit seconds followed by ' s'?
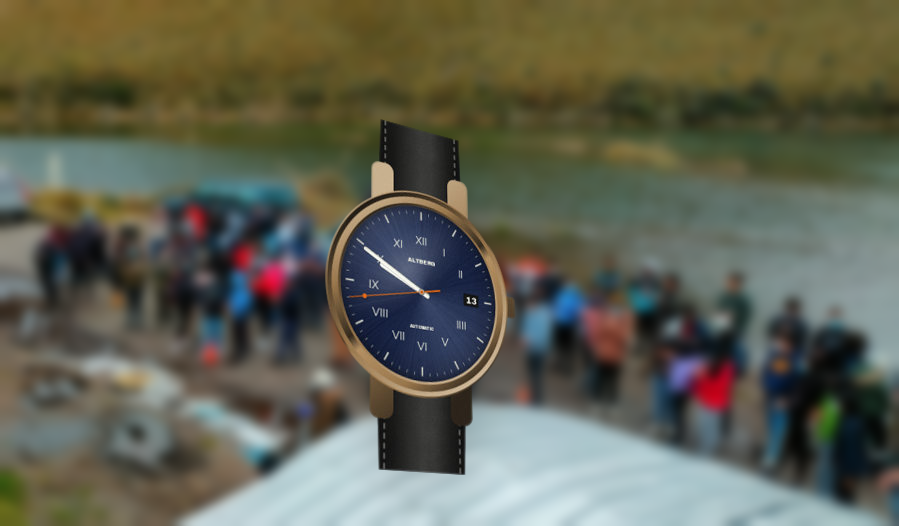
9 h 49 min 43 s
